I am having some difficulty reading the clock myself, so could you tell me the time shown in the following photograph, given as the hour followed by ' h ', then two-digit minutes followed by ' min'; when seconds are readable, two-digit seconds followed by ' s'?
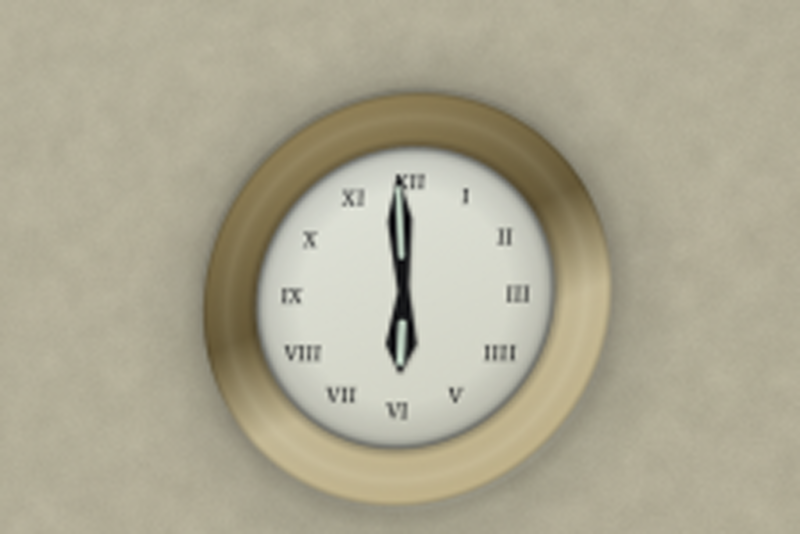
5 h 59 min
